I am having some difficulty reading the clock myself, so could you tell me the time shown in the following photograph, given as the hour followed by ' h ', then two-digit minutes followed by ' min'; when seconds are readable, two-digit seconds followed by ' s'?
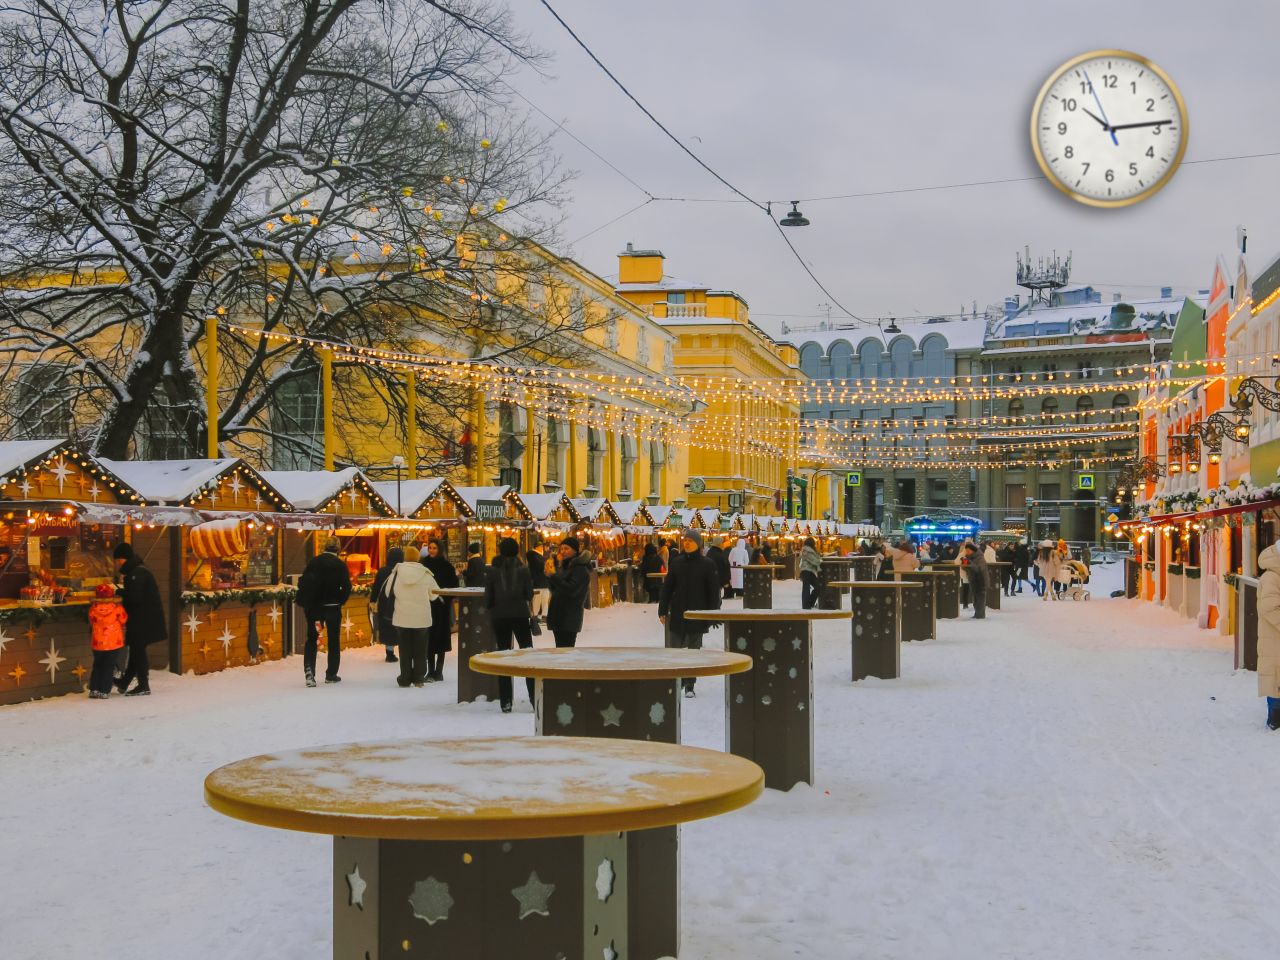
10 h 13 min 56 s
